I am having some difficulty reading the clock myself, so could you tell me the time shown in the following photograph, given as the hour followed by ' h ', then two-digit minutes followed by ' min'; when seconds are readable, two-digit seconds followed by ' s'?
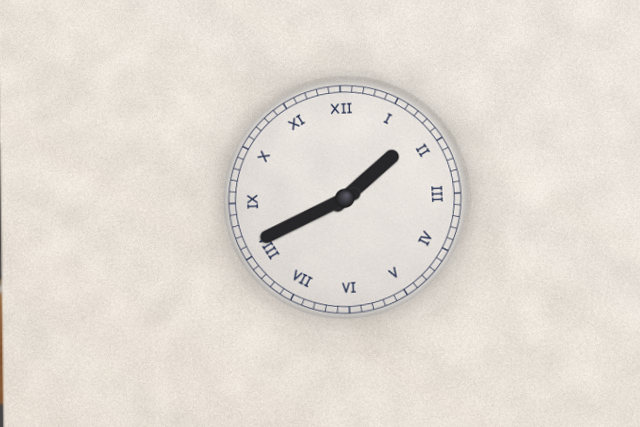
1 h 41 min
